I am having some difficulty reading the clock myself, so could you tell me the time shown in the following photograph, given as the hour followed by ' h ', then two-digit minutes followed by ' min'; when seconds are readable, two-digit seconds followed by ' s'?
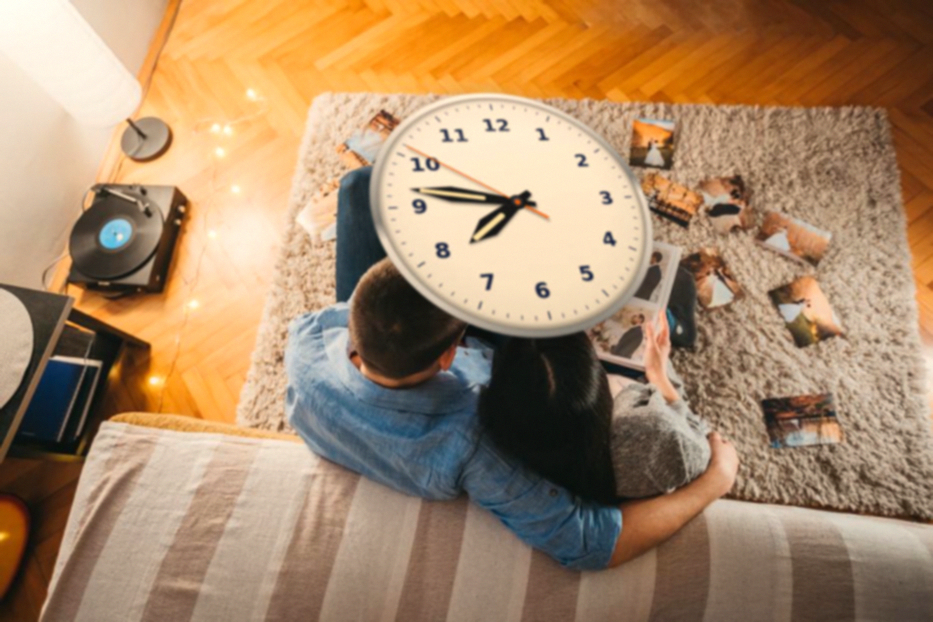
7 h 46 min 51 s
